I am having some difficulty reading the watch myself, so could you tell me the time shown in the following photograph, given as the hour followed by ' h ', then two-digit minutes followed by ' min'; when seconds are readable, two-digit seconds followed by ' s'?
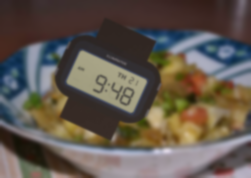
9 h 48 min
